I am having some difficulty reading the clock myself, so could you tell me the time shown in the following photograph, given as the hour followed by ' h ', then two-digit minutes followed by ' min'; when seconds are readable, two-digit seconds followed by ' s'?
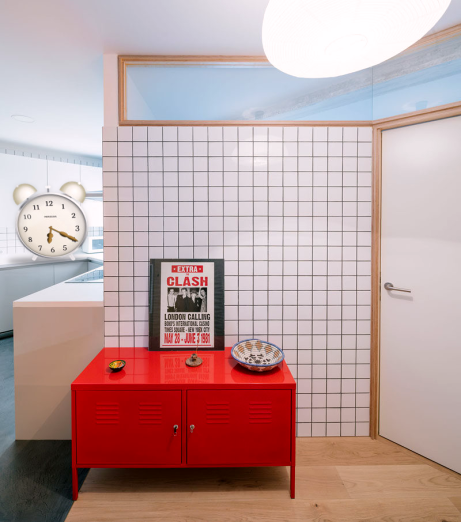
6 h 20 min
